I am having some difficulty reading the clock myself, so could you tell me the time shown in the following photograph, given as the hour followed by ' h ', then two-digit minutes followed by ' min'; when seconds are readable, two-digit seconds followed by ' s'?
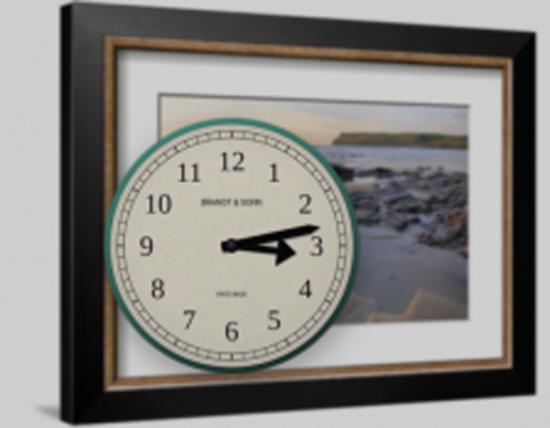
3 h 13 min
